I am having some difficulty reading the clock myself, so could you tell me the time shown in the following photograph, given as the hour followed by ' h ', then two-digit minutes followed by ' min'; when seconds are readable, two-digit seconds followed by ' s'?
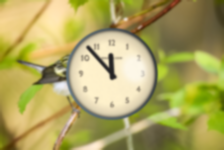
11 h 53 min
